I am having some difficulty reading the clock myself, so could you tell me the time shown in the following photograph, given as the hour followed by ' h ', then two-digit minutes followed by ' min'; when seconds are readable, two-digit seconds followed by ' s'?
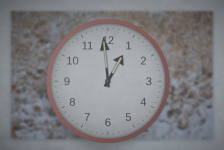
12 h 59 min
